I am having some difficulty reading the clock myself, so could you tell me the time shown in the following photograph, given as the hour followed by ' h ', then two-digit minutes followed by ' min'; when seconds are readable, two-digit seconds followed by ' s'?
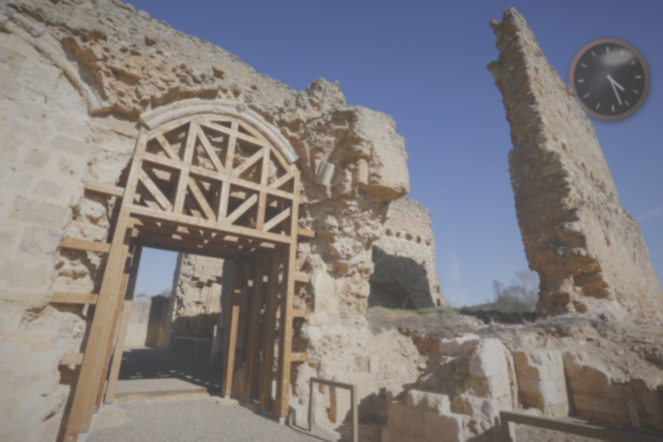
4 h 27 min
